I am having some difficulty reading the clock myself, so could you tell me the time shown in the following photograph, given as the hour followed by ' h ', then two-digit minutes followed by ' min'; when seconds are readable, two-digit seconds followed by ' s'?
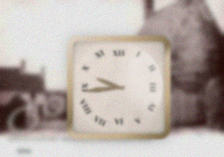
9 h 44 min
